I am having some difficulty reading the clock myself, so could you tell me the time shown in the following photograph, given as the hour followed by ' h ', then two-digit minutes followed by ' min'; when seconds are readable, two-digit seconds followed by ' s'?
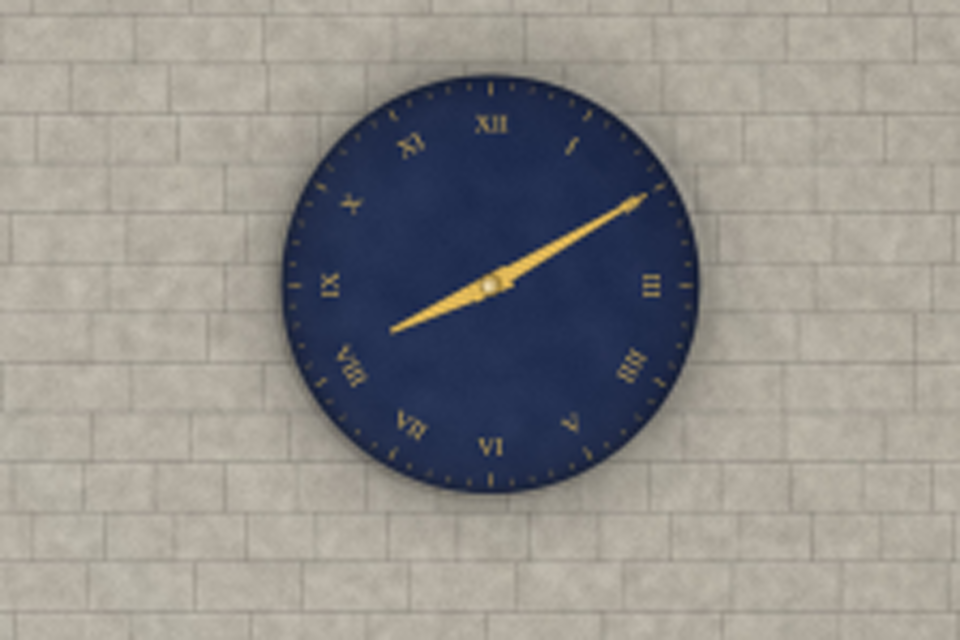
8 h 10 min
